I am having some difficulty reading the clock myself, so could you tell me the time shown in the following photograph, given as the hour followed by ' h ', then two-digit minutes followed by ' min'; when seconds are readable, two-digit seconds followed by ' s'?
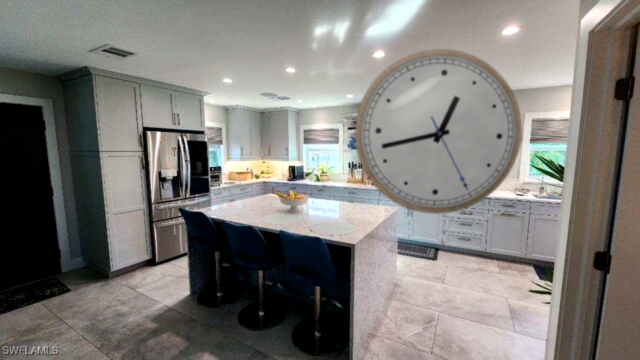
12 h 42 min 25 s
